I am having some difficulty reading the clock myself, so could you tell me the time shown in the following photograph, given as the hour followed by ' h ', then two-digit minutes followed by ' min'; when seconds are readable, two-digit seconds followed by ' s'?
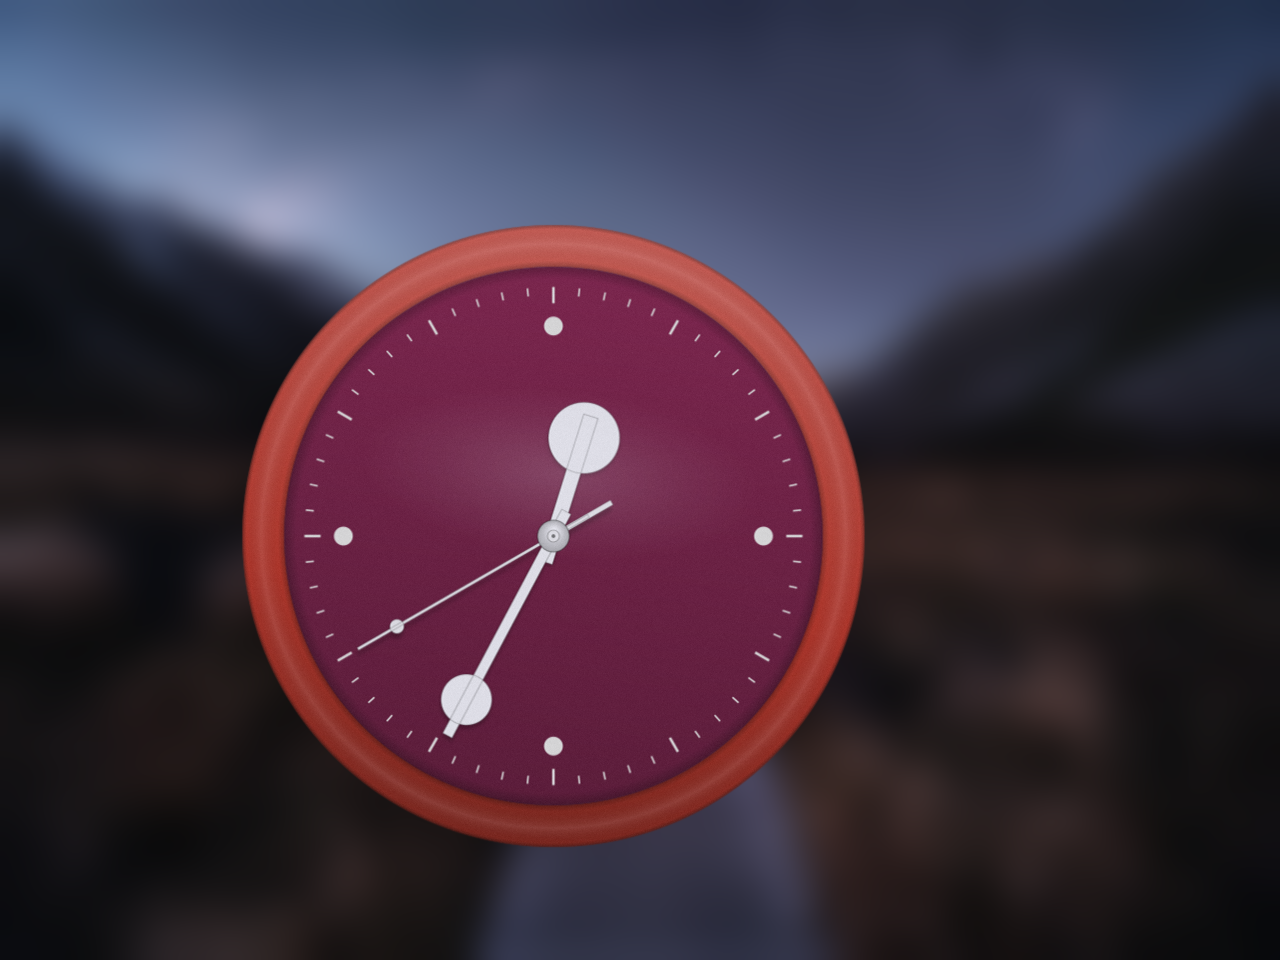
12 h 34 min 40 s
